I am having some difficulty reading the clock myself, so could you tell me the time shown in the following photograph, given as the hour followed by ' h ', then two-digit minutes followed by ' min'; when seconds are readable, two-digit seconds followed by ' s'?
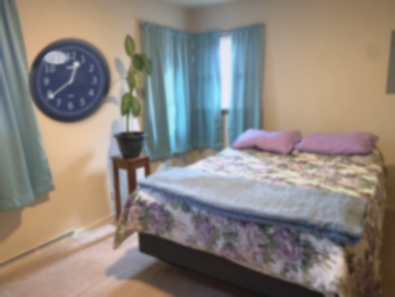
12 h 39 min
